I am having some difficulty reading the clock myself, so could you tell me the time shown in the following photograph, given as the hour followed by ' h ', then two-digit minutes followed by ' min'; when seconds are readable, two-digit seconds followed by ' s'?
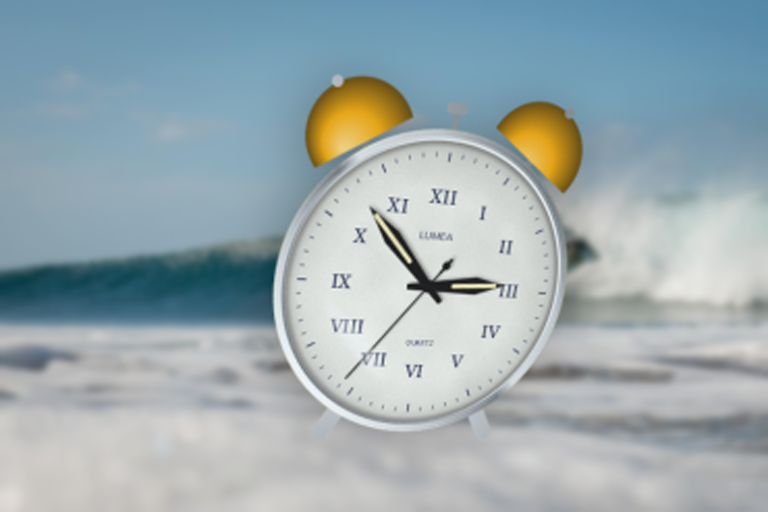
2 h 52 min 36 s
